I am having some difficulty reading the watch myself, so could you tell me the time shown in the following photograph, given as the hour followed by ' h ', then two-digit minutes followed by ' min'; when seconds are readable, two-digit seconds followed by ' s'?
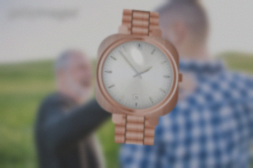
1 h 53 min
